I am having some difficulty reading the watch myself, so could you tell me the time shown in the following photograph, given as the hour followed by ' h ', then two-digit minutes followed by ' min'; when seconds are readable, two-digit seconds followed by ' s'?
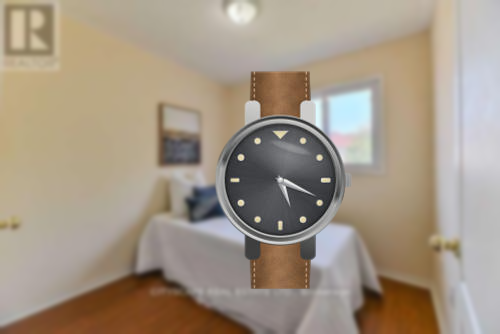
5 h 19 min
